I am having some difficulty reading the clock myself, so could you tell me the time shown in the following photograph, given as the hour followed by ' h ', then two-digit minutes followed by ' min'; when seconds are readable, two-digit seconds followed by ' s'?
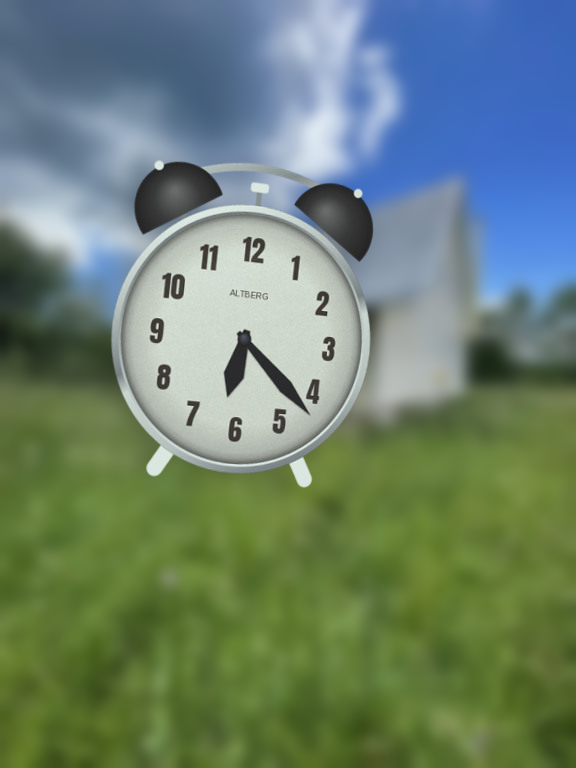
6 h 22 min
